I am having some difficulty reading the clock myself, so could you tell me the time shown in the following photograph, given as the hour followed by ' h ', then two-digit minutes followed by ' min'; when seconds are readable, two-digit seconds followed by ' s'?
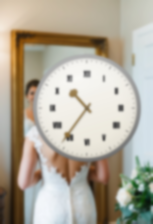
10 h 36 min
